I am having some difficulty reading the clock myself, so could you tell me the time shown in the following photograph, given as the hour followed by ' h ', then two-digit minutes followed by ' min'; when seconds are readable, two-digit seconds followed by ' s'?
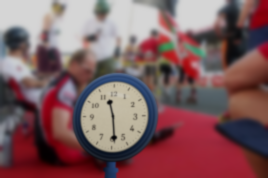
11 h 29 min
